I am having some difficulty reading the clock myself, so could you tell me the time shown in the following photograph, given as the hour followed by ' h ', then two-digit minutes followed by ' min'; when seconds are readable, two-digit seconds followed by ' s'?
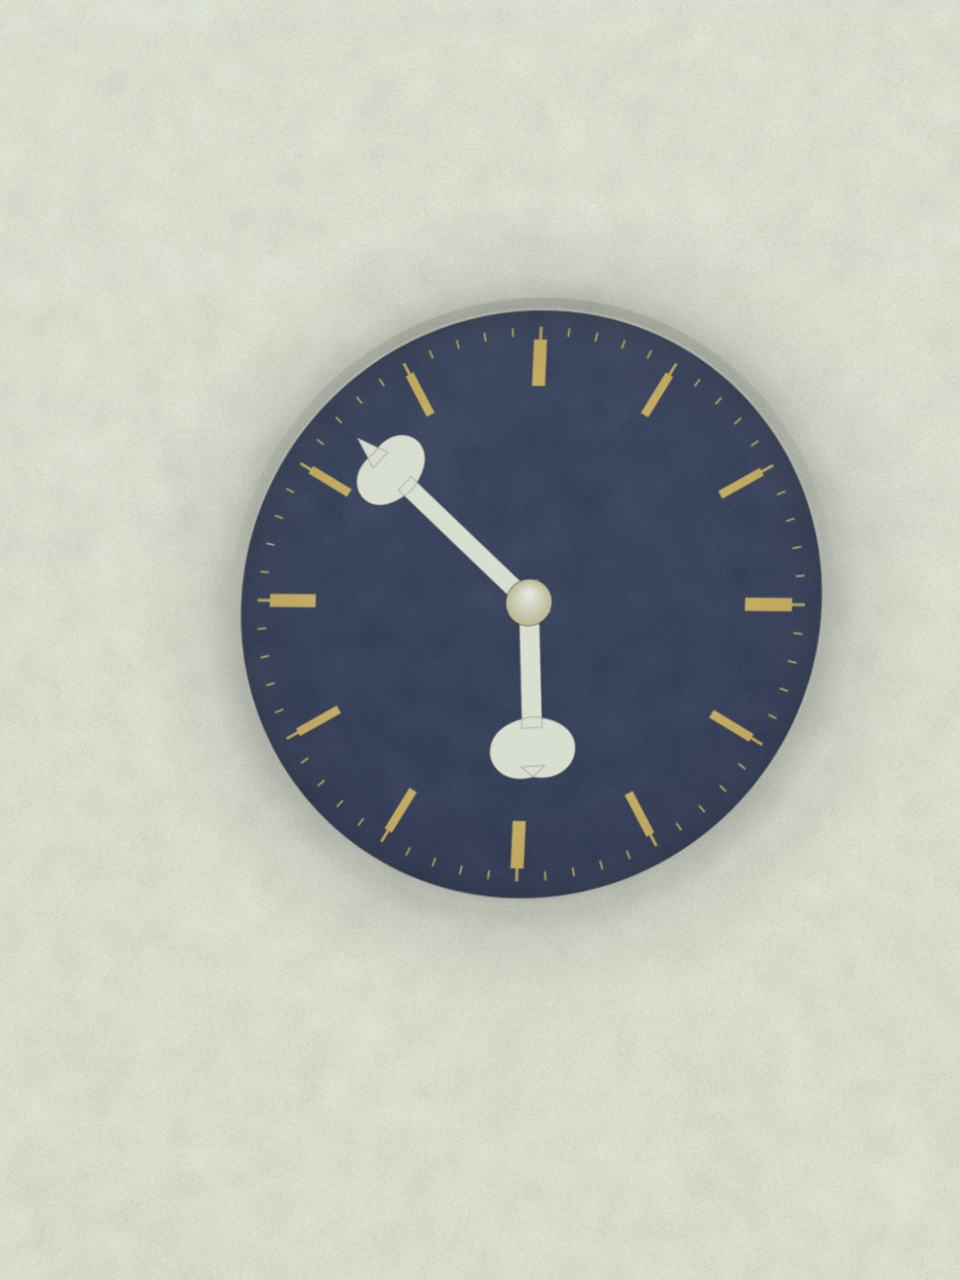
5 h 52 min
